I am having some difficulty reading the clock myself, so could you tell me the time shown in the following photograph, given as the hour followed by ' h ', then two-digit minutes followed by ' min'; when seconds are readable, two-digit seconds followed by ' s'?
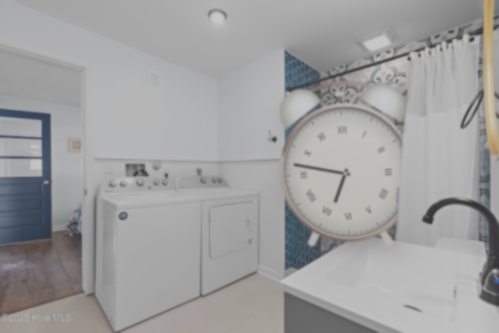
6 h 47 min
